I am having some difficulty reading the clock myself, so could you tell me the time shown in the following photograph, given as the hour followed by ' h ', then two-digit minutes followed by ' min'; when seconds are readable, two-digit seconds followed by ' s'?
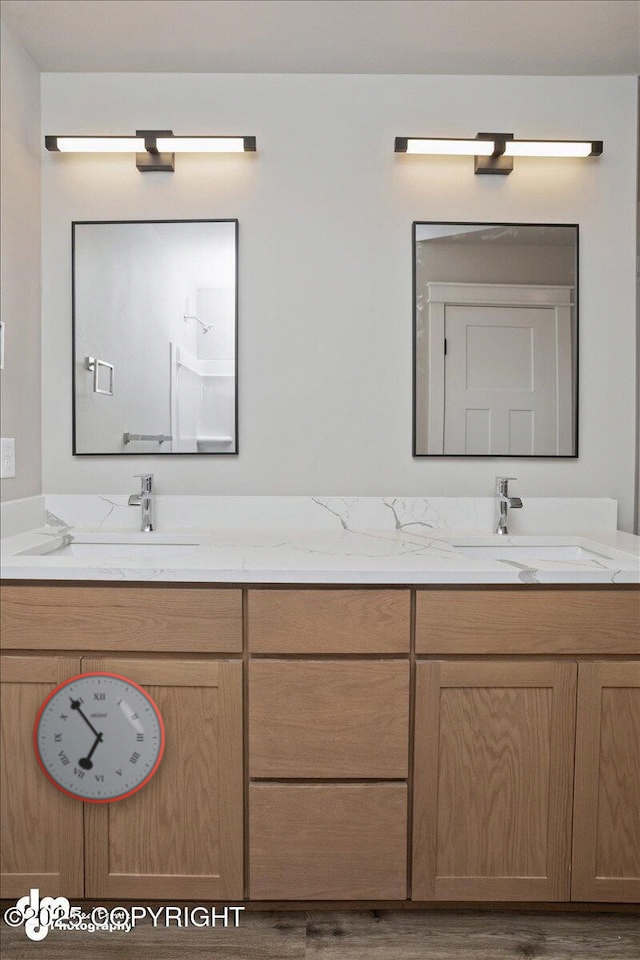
6 h 54 min
